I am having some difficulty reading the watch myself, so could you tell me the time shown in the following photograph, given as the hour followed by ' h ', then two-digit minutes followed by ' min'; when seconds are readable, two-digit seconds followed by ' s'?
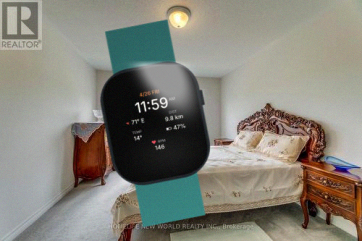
11 h 59 min
